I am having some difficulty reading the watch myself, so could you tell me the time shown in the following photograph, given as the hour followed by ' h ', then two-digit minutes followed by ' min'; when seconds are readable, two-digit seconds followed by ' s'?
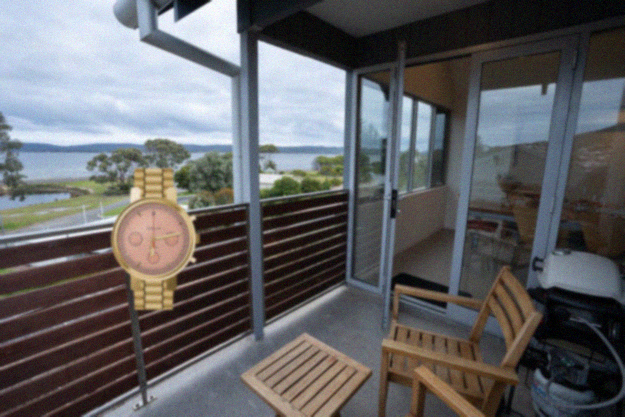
6 h 13 min
